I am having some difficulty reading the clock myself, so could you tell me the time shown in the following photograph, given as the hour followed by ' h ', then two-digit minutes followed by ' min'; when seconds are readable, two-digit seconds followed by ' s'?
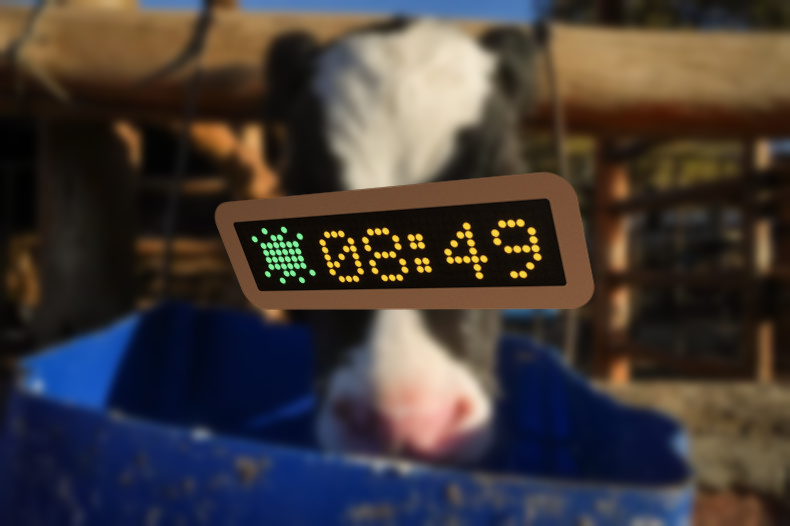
8 h 49 min
